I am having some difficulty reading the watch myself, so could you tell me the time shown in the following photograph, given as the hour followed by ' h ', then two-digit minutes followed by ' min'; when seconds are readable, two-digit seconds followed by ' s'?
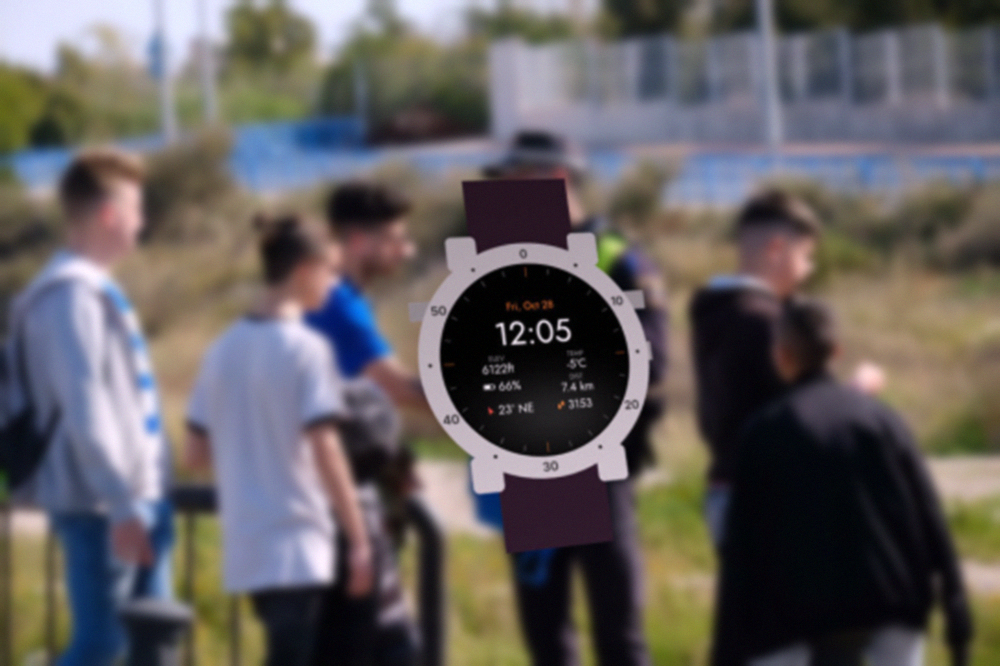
12 h 05 min
